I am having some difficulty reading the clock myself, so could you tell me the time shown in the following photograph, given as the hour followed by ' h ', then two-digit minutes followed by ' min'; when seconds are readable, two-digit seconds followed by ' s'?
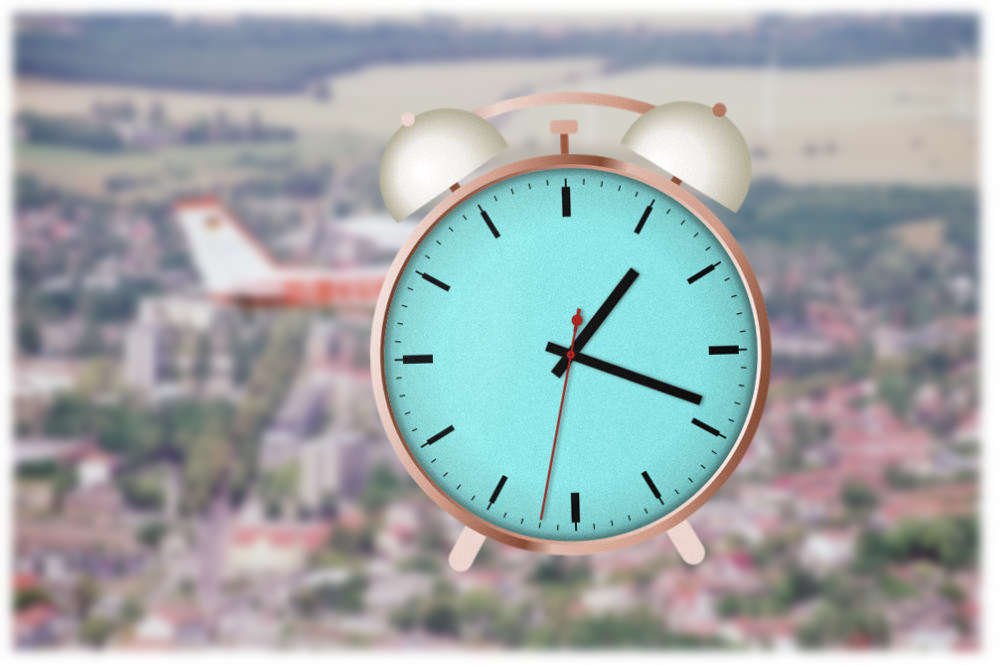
1 h 18 min 32 s
